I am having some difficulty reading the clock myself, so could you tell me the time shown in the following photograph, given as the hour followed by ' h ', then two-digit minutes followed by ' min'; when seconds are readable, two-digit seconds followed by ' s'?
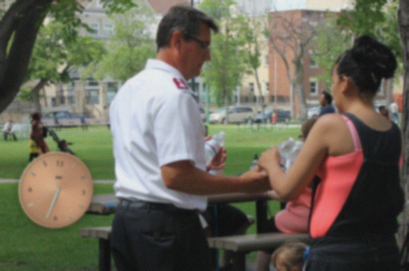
6 h 33 min
